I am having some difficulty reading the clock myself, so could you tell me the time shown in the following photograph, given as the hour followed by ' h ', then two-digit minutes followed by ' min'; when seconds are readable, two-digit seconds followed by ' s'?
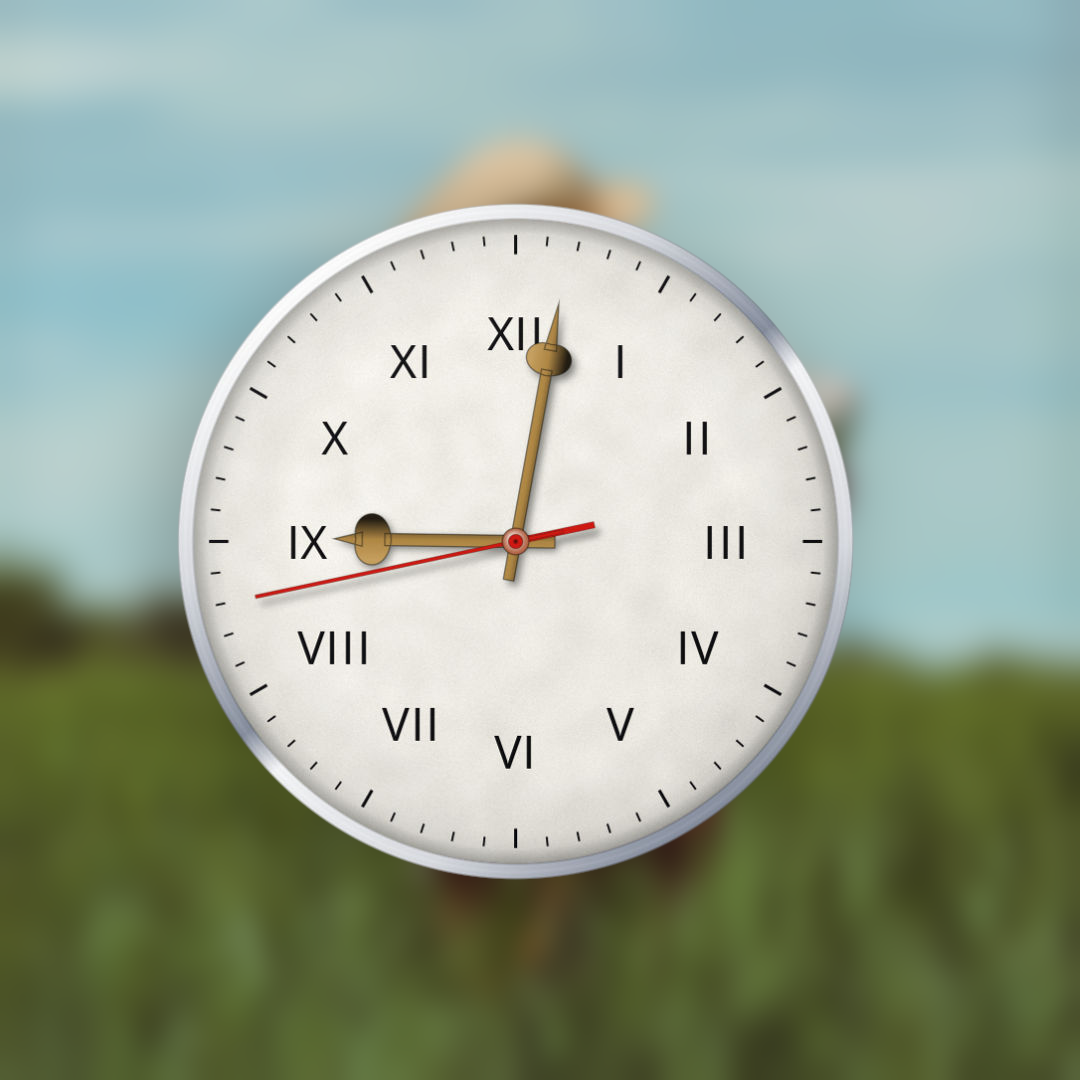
9 h 01 min 43 s
